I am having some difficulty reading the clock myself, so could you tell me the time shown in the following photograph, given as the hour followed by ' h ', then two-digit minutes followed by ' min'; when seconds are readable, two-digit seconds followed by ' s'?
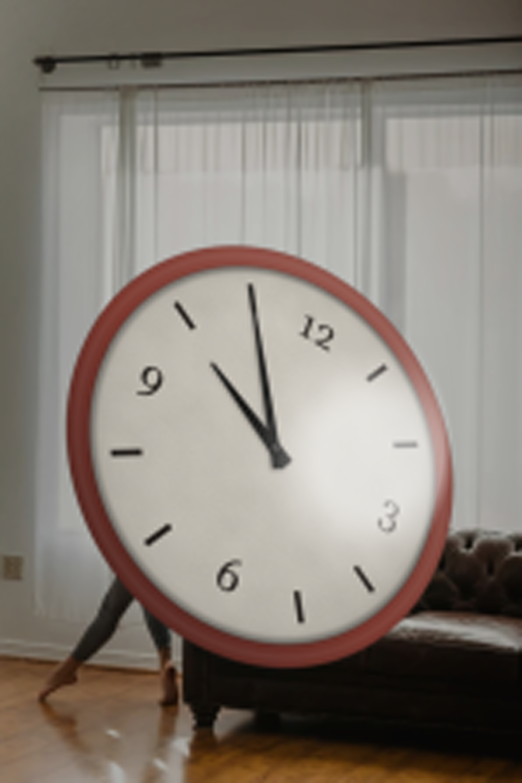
9 h 55 min
